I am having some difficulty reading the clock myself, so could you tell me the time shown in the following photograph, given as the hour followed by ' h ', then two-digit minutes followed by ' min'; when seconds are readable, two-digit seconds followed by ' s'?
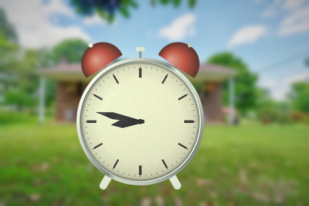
8 h 47 min
